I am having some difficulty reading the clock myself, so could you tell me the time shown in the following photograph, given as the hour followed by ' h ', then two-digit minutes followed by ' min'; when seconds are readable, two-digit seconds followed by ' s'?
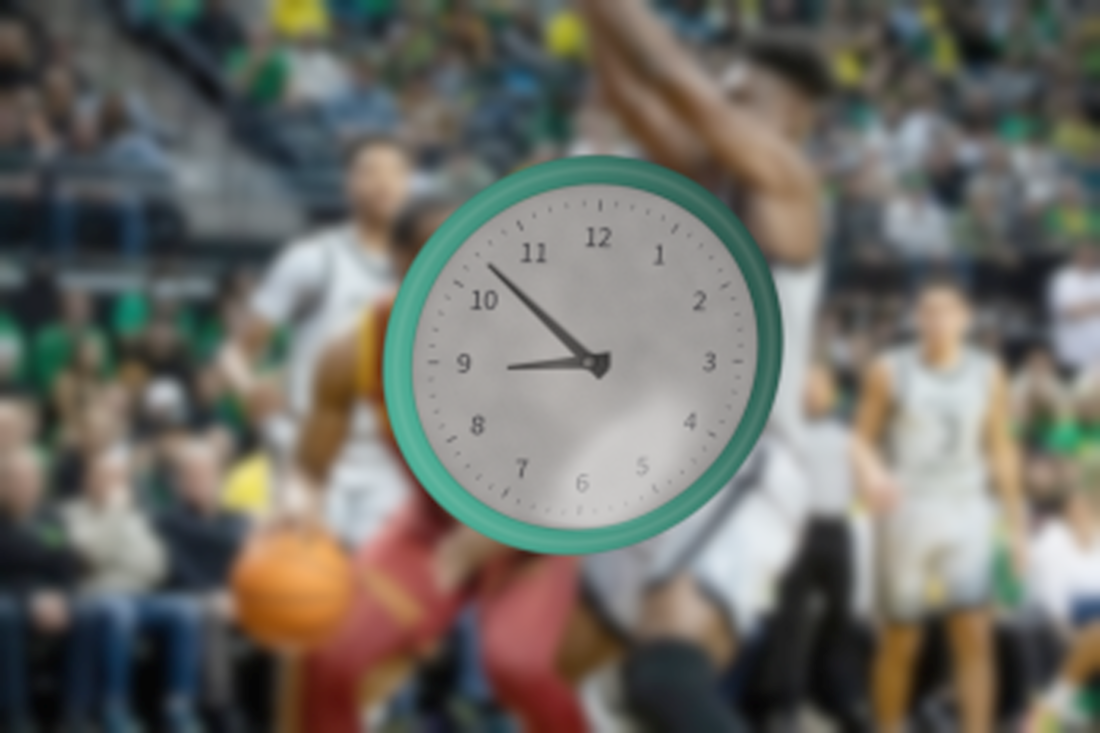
8 h 52 min
